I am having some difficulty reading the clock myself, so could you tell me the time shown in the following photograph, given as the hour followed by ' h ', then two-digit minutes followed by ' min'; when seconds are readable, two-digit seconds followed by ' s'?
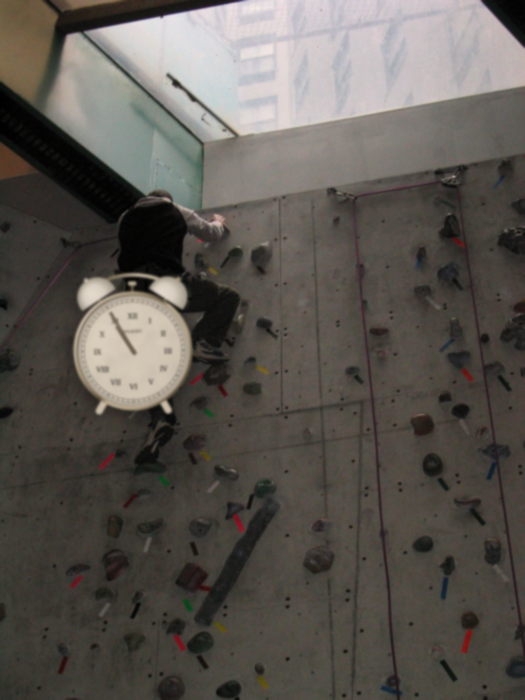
10 h 55 min
